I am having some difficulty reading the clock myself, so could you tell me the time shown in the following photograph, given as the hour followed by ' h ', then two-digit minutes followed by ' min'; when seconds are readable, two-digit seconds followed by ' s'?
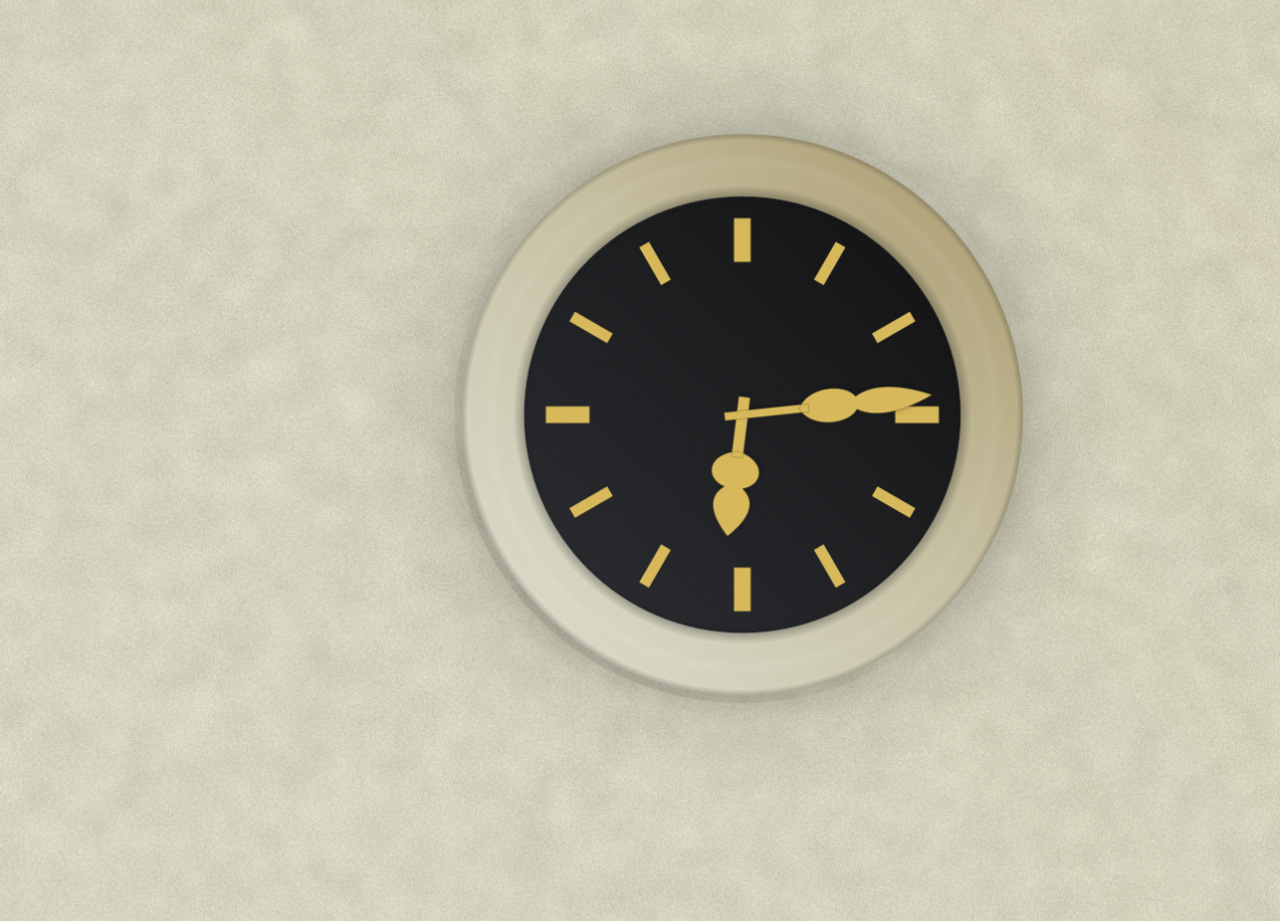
6 h 14 min
